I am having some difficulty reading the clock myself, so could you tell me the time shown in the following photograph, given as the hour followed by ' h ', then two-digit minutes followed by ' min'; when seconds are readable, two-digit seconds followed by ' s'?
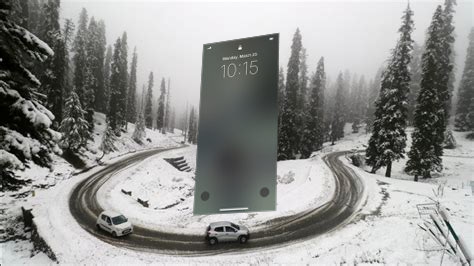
10 h 15 min
